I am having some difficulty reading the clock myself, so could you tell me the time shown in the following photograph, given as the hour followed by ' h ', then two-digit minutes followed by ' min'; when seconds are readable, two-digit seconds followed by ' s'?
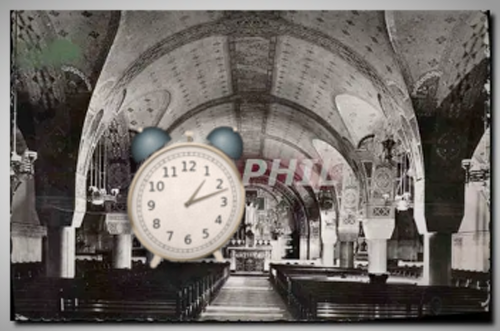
1 h 12 min
